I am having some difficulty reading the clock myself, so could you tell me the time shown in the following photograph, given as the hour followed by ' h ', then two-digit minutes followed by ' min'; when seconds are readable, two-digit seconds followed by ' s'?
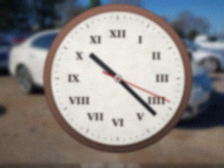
10 h 22 min 19 s
